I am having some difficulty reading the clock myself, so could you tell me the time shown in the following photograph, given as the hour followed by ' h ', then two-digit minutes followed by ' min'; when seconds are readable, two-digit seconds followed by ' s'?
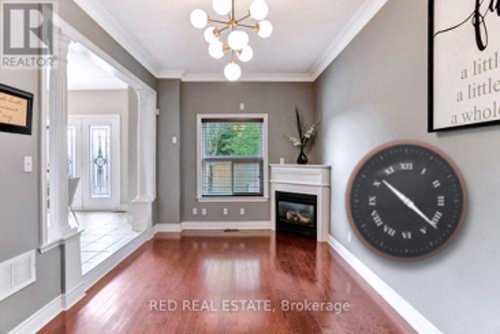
10 h 22 min
